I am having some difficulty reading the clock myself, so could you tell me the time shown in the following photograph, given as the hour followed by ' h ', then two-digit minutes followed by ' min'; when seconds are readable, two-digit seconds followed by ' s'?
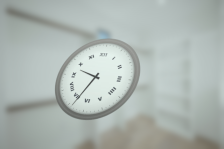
9 h 34 min
